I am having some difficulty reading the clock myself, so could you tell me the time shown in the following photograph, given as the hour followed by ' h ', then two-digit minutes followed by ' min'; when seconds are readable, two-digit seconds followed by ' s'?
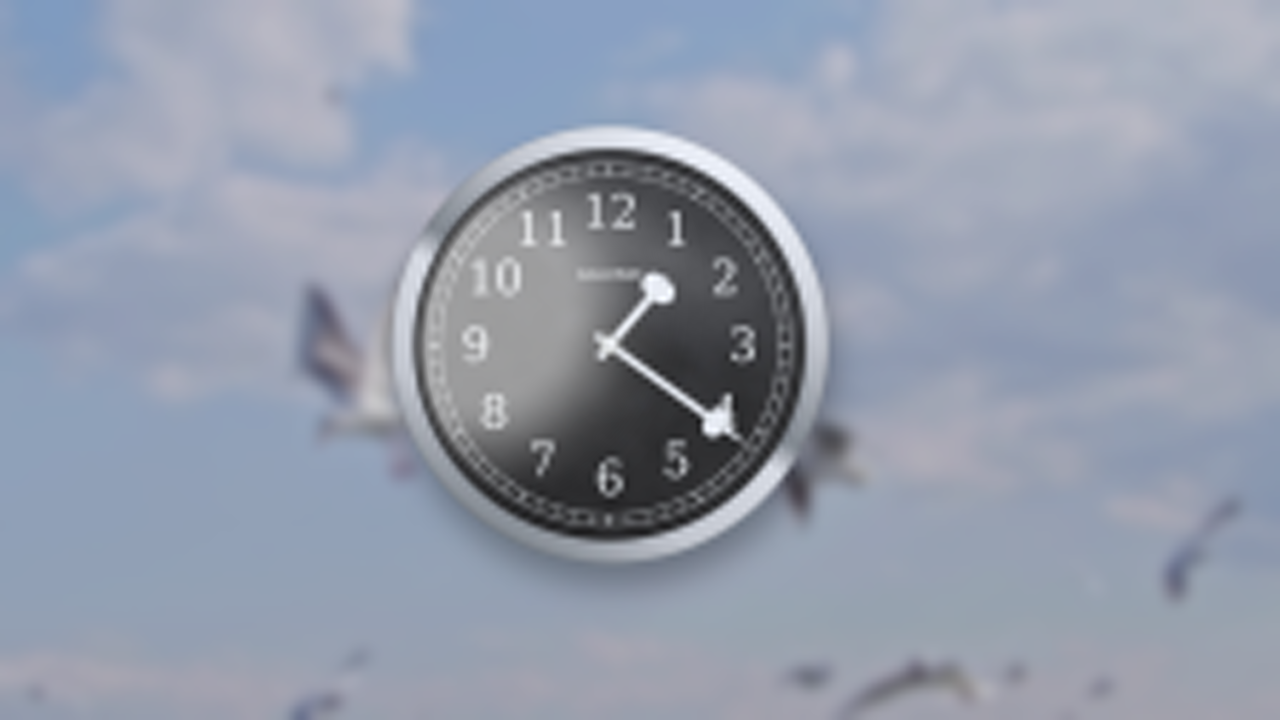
1 h 21 min
